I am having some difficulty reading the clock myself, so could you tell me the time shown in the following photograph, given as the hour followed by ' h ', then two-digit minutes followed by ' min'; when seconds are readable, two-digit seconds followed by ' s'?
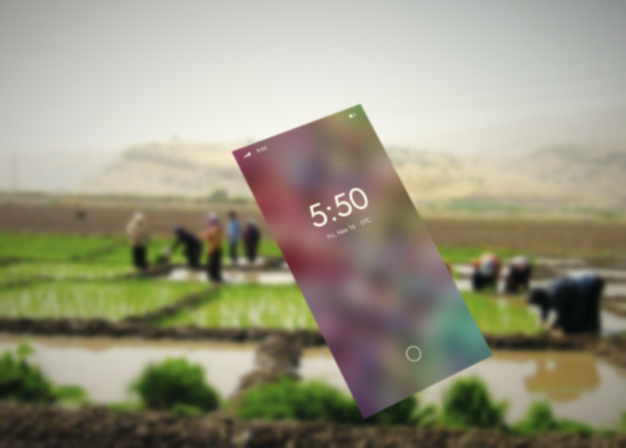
5 h 50 min
